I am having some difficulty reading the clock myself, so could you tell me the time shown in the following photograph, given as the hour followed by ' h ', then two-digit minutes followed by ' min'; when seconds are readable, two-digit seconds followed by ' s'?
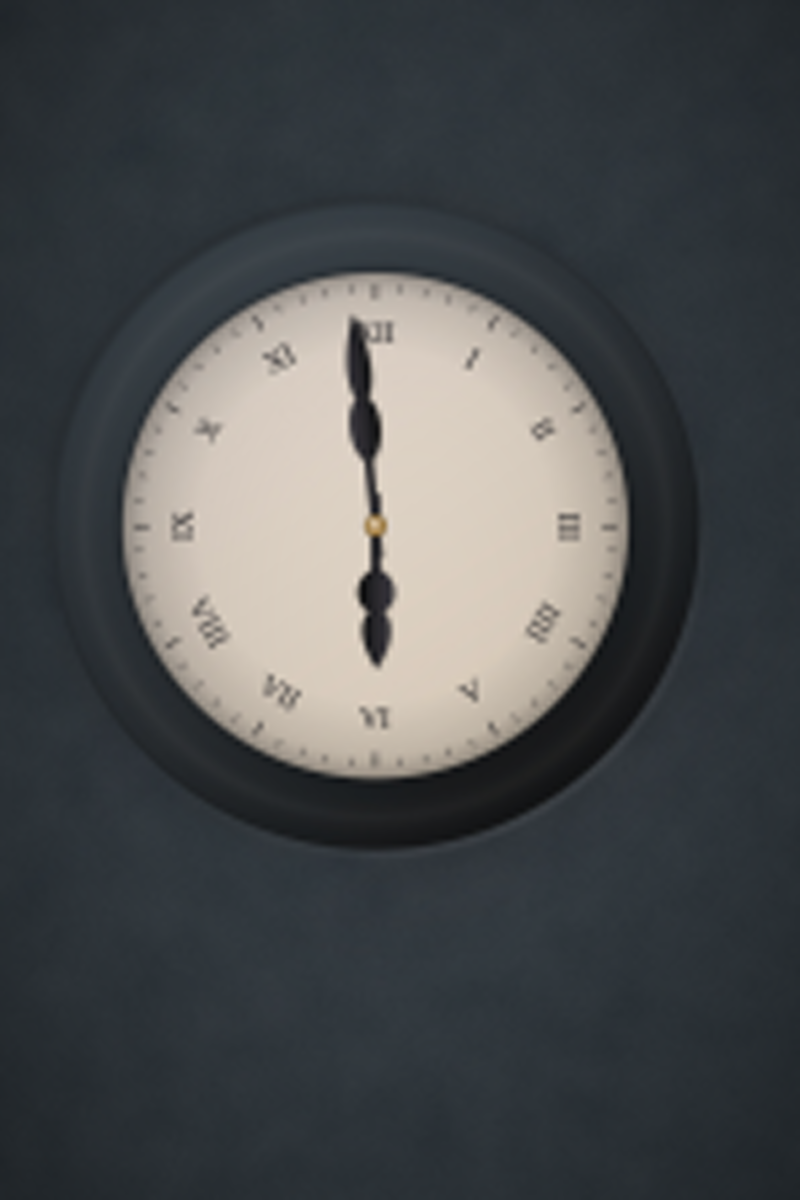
5 h 59 min
